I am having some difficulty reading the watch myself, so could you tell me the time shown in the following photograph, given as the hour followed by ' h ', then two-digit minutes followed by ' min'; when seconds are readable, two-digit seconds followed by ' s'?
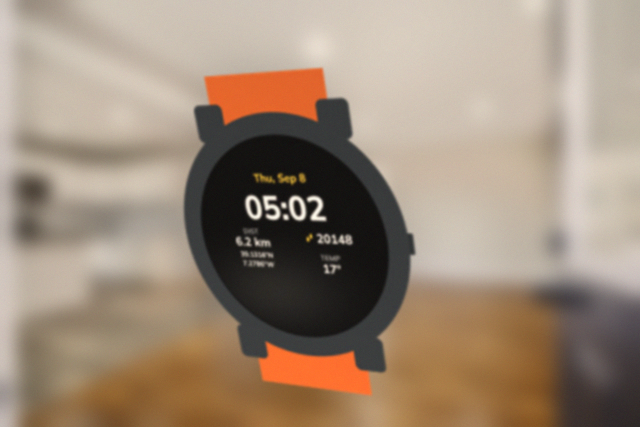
5 h 02 min
